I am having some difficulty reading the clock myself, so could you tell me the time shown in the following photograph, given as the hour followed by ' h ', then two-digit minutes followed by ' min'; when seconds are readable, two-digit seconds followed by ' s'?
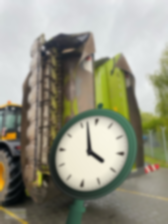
3 h 57 min
